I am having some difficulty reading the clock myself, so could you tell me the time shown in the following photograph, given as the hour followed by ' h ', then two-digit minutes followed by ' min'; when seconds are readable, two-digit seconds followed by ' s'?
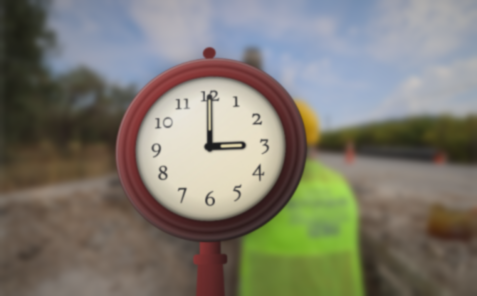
3 h 00 min
